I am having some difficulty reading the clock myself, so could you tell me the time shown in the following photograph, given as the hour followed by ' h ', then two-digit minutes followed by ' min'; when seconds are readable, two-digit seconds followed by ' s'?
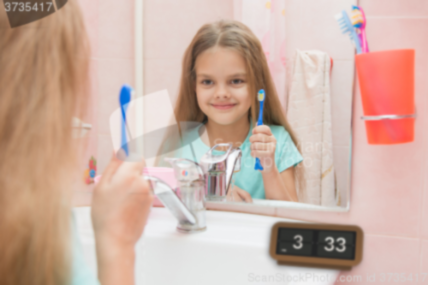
3 h 33 min
